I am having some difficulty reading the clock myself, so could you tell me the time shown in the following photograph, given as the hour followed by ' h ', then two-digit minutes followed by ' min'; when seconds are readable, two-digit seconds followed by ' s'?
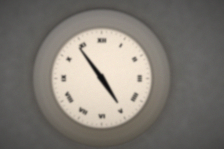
4 h 54 min
